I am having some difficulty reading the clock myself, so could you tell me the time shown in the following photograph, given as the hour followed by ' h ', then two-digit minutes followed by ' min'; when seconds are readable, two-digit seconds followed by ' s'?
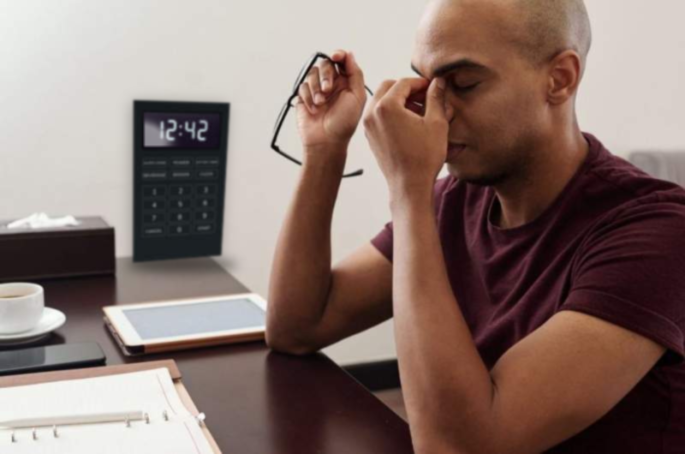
12 h 42 min
